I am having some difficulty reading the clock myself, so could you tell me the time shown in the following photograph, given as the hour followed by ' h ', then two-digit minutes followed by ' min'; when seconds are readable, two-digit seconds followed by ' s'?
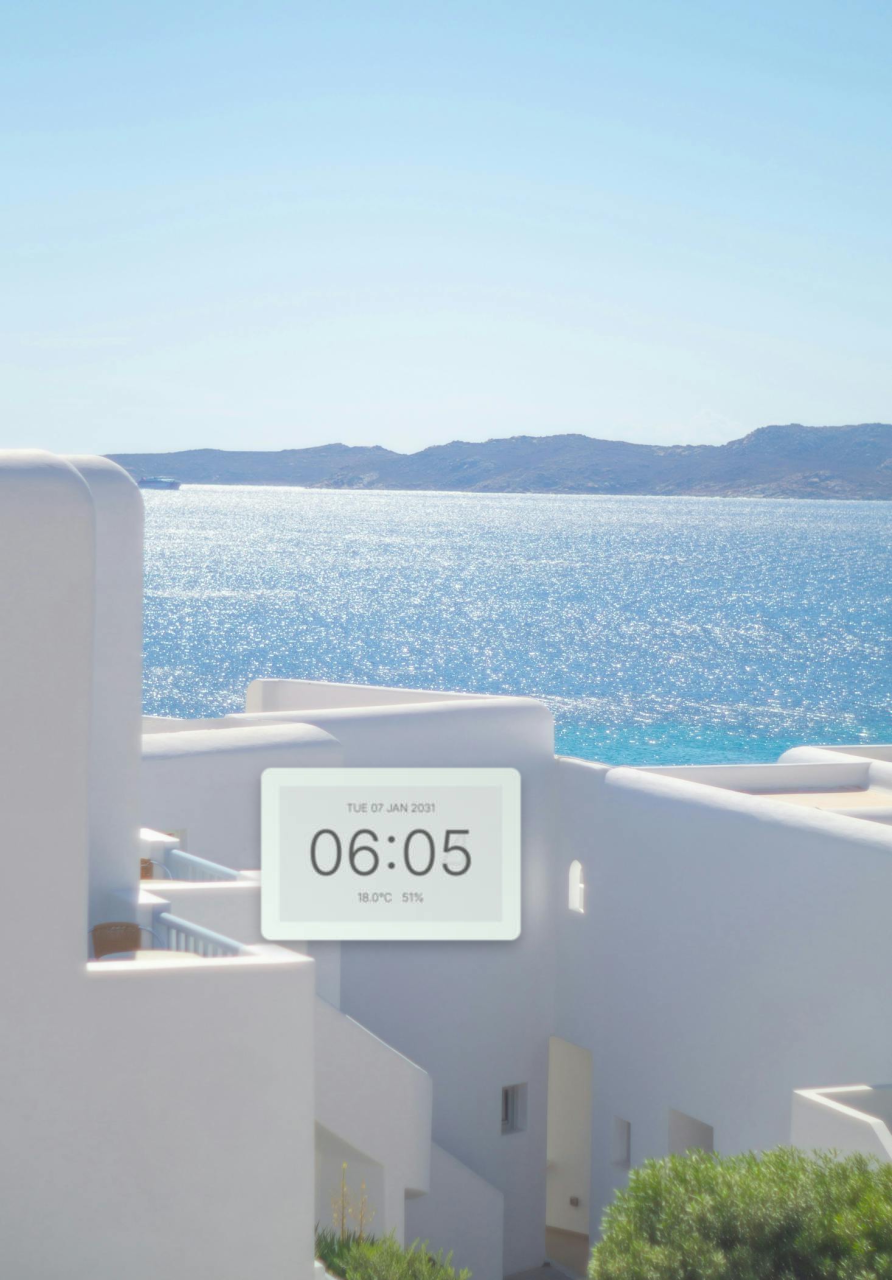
6 h 05 min
